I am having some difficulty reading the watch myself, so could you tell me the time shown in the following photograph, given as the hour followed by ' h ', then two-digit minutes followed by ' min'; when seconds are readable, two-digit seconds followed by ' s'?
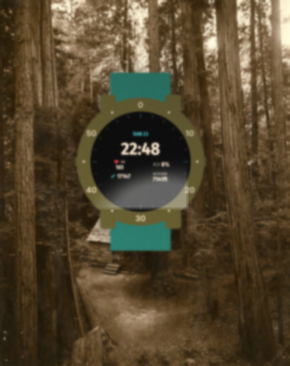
22 h 48 min
